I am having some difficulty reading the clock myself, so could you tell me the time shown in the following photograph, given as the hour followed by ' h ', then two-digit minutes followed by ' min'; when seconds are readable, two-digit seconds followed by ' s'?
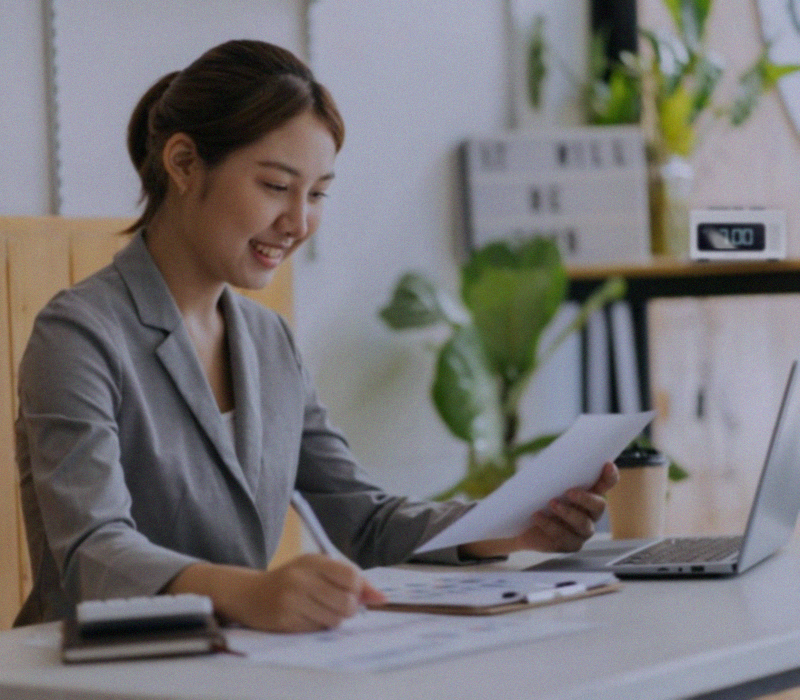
7 h 00 min
